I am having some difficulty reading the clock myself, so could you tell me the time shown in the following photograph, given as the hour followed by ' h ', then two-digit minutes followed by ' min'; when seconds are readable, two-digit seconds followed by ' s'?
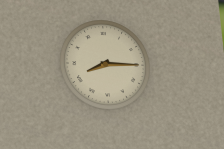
8 h 15 min
